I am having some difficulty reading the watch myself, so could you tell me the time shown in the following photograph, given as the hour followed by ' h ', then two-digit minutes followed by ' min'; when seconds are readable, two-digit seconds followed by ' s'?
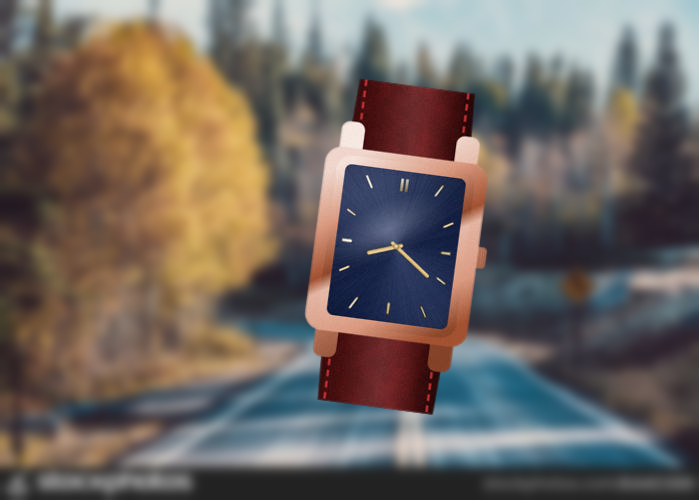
8 h 21 min
